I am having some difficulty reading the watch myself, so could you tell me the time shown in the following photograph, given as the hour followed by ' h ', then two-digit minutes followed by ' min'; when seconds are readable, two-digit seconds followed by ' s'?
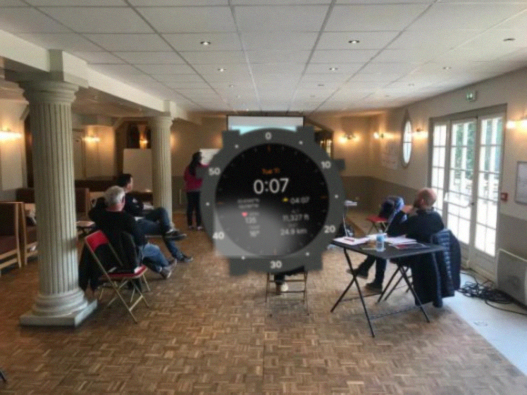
0 h 07 min
